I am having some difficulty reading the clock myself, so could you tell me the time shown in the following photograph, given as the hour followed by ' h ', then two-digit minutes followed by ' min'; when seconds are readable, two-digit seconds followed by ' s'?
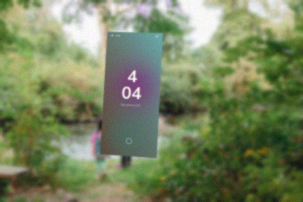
4 h 04 min
